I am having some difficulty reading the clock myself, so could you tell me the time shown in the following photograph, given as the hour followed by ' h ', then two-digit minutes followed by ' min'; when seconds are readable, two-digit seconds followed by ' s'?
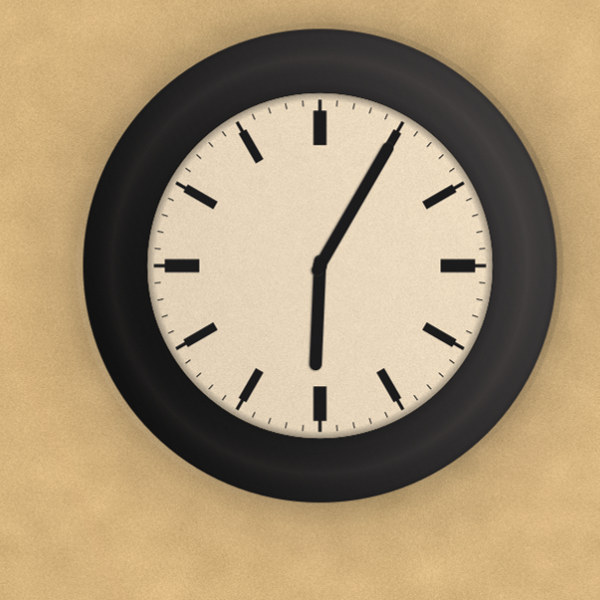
6 h 05 min
